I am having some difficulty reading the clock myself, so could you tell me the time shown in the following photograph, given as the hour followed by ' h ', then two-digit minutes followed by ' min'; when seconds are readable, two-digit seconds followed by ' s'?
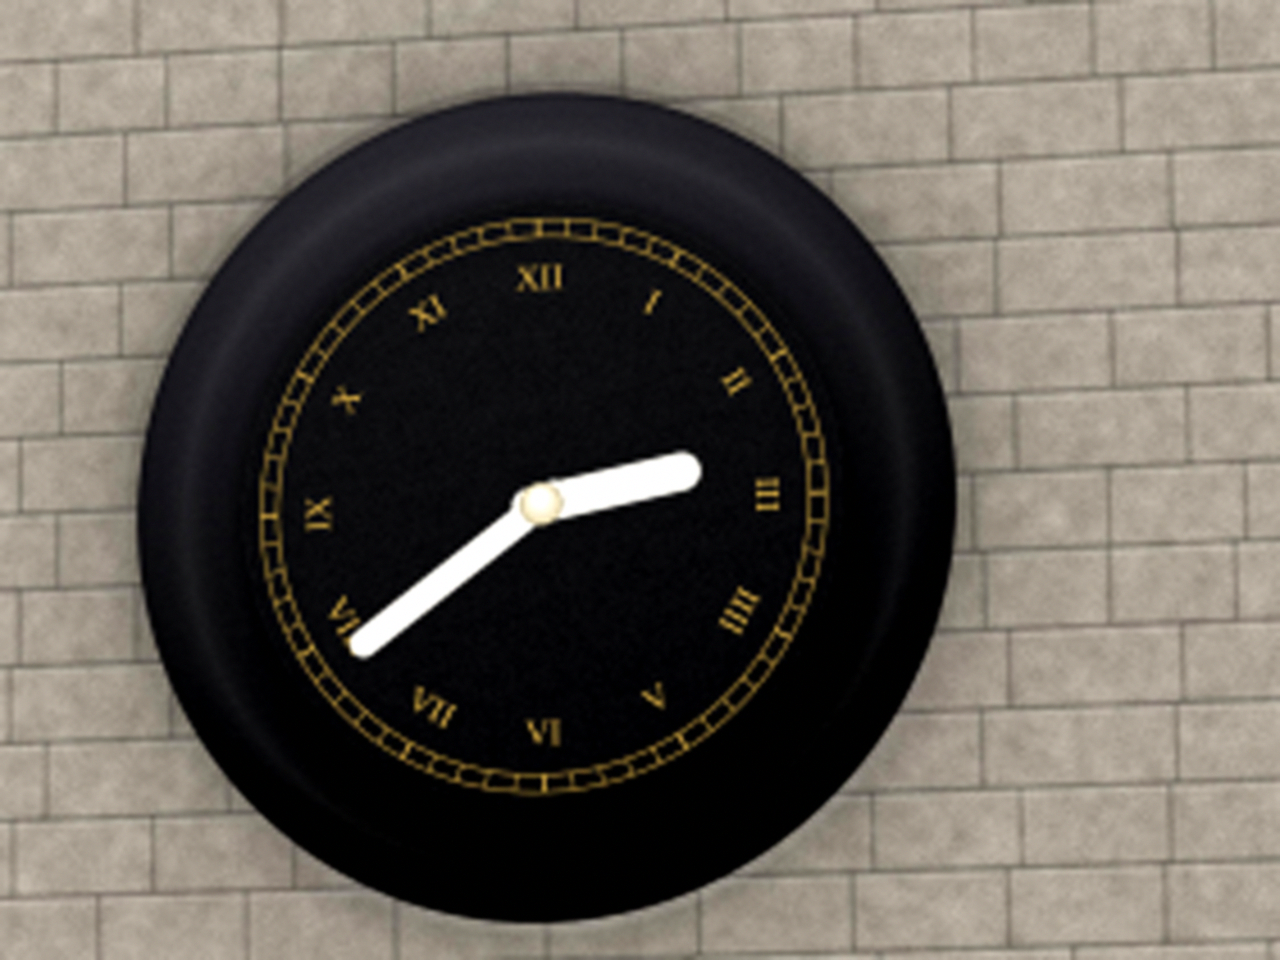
2 h 39 min
